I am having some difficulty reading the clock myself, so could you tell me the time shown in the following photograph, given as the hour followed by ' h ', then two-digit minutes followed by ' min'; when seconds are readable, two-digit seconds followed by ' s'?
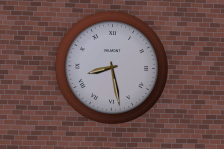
8 h 28 min
